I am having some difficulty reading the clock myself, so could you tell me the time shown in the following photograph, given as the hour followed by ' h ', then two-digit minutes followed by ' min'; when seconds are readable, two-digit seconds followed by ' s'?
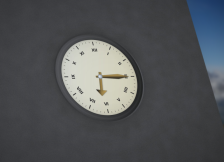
6 h 15 min
